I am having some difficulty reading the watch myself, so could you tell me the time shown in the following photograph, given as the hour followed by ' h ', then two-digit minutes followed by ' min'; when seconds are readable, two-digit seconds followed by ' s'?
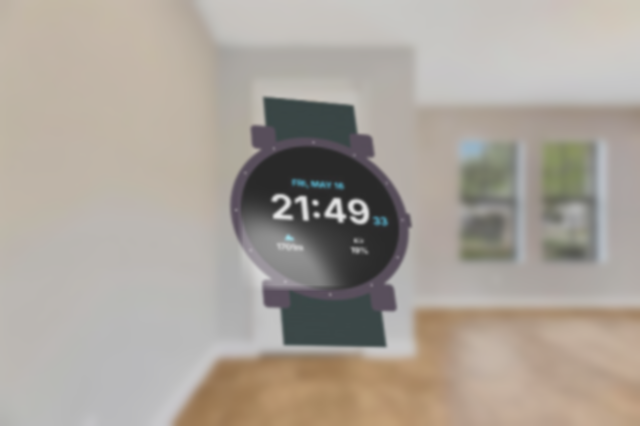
21 h 49 min
